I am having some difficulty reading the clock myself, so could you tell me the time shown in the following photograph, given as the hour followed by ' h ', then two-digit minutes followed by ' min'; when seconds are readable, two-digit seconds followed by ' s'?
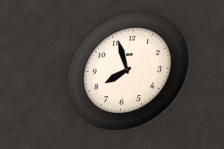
7 h 56 min
